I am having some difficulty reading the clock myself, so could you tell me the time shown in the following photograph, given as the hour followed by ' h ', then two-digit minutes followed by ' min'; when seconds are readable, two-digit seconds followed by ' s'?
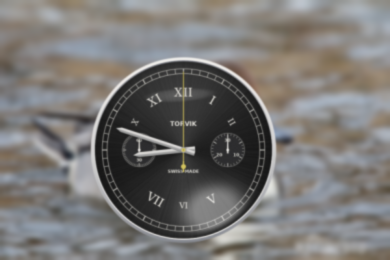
8 h 48 min
